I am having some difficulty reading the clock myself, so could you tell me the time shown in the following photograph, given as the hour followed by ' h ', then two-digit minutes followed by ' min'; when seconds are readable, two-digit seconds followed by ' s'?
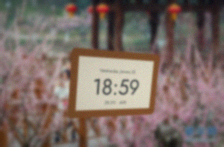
18 h 59 min
